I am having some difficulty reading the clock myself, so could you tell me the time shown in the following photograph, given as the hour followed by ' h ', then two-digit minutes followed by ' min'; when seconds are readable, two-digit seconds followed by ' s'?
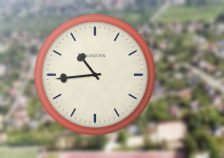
10 h 44 min
